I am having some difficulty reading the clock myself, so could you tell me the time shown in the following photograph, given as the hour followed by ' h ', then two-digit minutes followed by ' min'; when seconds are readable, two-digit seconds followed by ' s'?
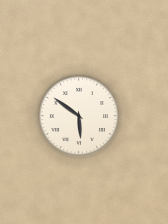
5 h 51 min
